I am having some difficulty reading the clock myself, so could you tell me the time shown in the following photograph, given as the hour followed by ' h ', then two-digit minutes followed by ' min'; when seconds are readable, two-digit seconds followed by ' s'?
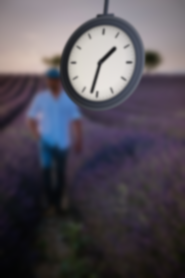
1 h 32 min
